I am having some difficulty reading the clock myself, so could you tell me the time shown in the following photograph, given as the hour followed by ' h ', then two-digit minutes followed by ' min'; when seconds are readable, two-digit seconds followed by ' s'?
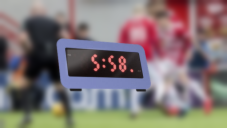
5 h 58 min
